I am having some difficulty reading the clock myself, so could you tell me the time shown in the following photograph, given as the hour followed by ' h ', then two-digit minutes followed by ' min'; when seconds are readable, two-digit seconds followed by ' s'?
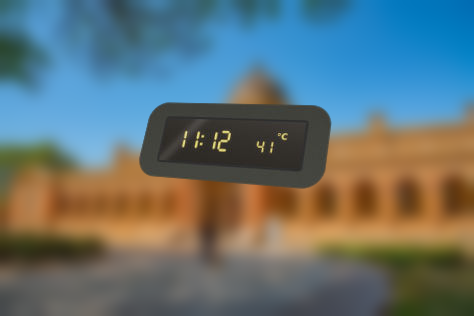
11 h 12 min
